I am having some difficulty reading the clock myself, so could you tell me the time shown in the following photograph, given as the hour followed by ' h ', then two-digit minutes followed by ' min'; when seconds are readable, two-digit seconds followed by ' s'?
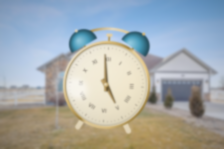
4 h 59 min
